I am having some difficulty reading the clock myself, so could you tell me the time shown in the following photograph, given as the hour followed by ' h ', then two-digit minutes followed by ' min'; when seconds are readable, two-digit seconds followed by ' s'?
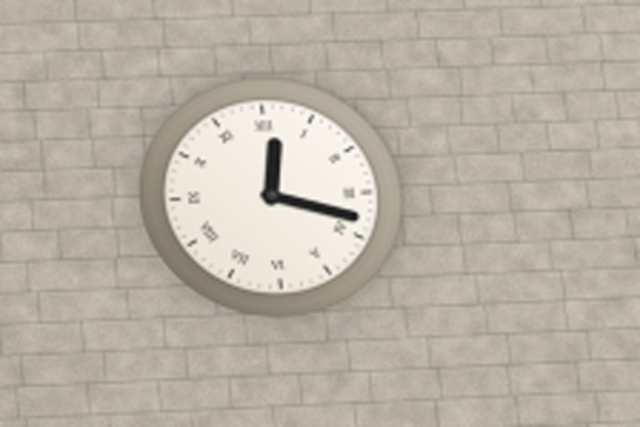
12 h 18 min
